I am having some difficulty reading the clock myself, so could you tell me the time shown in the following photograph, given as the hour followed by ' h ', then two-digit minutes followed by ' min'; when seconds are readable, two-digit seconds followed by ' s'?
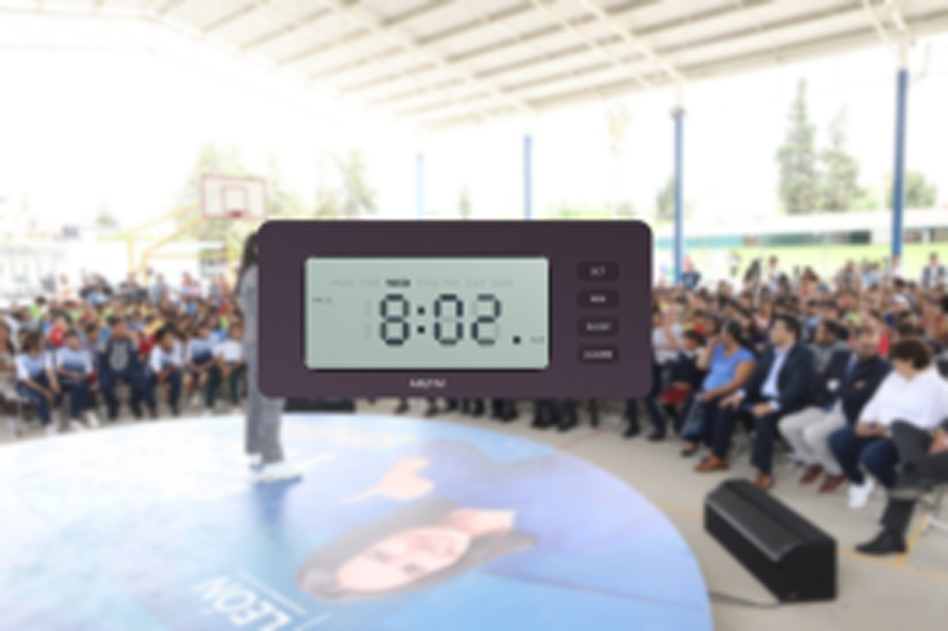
8 h 02 min
